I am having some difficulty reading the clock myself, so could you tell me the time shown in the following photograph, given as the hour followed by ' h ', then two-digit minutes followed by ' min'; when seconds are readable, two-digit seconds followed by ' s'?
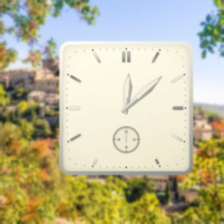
12 h 08 min
